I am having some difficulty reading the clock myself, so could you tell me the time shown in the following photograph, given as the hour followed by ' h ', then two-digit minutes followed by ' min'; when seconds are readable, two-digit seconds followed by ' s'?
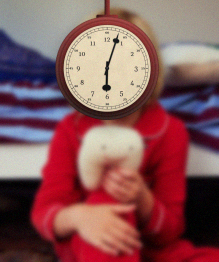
6 h 03 min
